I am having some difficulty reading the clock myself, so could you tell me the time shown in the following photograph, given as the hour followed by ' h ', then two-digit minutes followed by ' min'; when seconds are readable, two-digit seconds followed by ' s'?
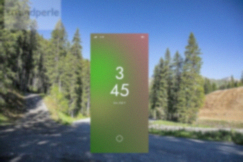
3 h 45 min
